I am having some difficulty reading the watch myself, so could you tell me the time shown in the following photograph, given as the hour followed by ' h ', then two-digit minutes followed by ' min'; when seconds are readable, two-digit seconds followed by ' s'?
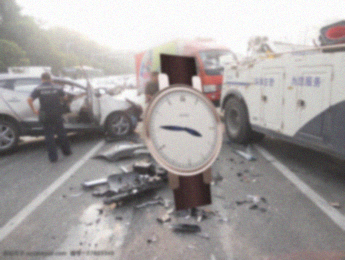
3 h 46 min
